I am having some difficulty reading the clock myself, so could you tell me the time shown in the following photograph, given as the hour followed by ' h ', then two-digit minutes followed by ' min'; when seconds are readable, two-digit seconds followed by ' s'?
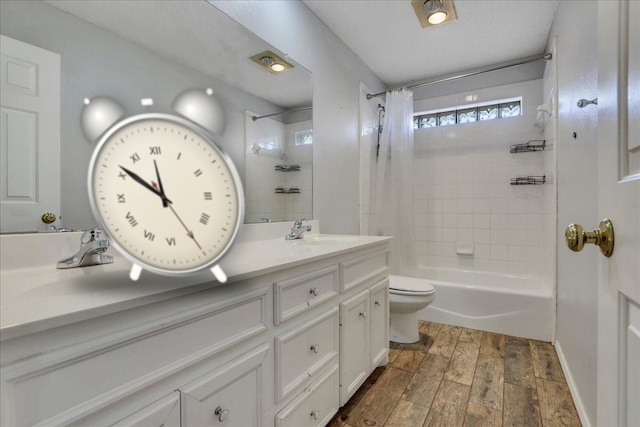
11 h 51 min 25 s
